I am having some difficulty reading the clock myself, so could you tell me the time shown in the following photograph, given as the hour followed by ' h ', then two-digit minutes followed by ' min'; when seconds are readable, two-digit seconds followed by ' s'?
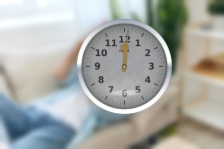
12 h 01 min
